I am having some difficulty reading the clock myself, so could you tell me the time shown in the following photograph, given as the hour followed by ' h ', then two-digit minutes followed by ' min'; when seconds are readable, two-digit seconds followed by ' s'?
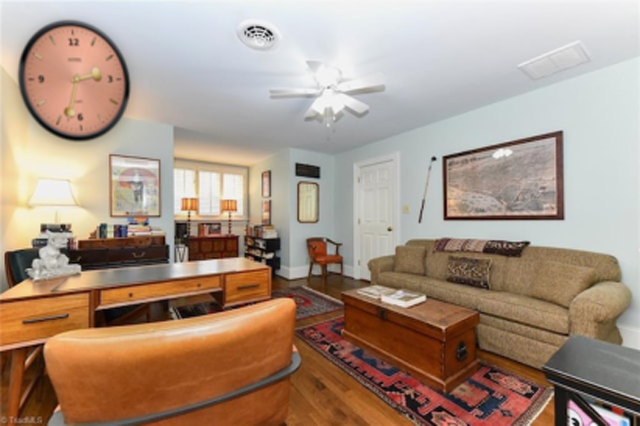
2 h 33 min
